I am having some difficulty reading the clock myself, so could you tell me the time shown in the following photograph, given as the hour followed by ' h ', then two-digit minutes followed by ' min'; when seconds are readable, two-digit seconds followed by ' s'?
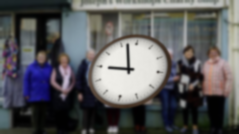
8 h 57 min
